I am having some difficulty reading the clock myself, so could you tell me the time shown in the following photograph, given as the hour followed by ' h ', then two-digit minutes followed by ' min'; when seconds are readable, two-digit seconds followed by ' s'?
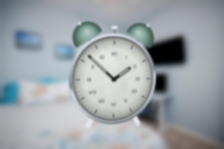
1 h 52 min
